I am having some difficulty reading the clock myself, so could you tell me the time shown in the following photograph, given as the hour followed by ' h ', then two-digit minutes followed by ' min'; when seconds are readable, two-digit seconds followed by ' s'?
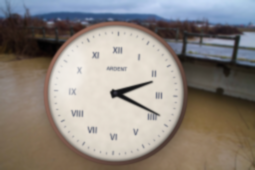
2 h 19 min
